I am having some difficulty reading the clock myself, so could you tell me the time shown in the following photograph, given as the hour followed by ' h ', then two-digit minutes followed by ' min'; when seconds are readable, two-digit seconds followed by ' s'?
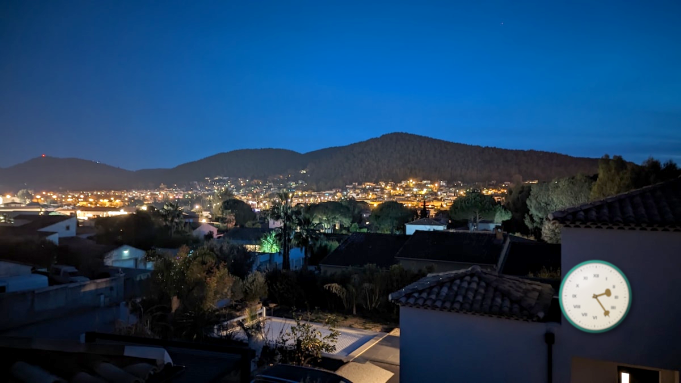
2 h 24 min
